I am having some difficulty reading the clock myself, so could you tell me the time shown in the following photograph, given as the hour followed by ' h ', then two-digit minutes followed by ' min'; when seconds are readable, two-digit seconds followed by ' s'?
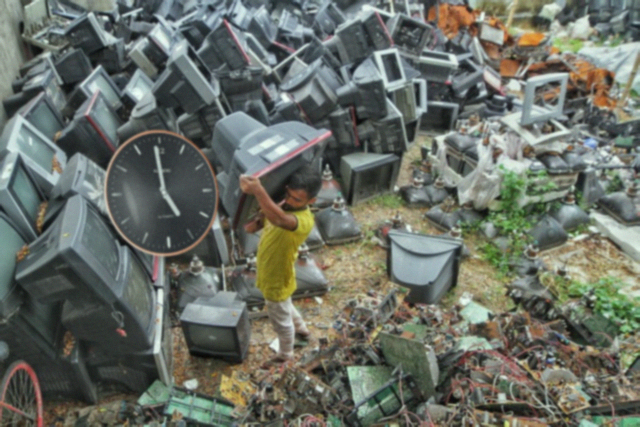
4 h 59 min
